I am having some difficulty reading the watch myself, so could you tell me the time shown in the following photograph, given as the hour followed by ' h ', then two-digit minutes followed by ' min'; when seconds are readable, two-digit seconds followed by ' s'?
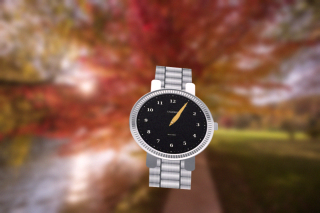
1 h 05 min
